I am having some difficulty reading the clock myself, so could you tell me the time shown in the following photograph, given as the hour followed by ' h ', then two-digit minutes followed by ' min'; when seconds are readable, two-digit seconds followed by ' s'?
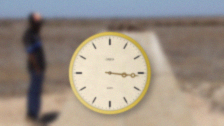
3 h 16 min
